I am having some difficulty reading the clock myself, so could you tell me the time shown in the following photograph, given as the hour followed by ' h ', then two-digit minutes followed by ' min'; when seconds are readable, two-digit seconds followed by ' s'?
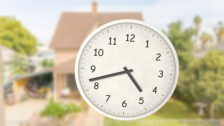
4 h 42 min
